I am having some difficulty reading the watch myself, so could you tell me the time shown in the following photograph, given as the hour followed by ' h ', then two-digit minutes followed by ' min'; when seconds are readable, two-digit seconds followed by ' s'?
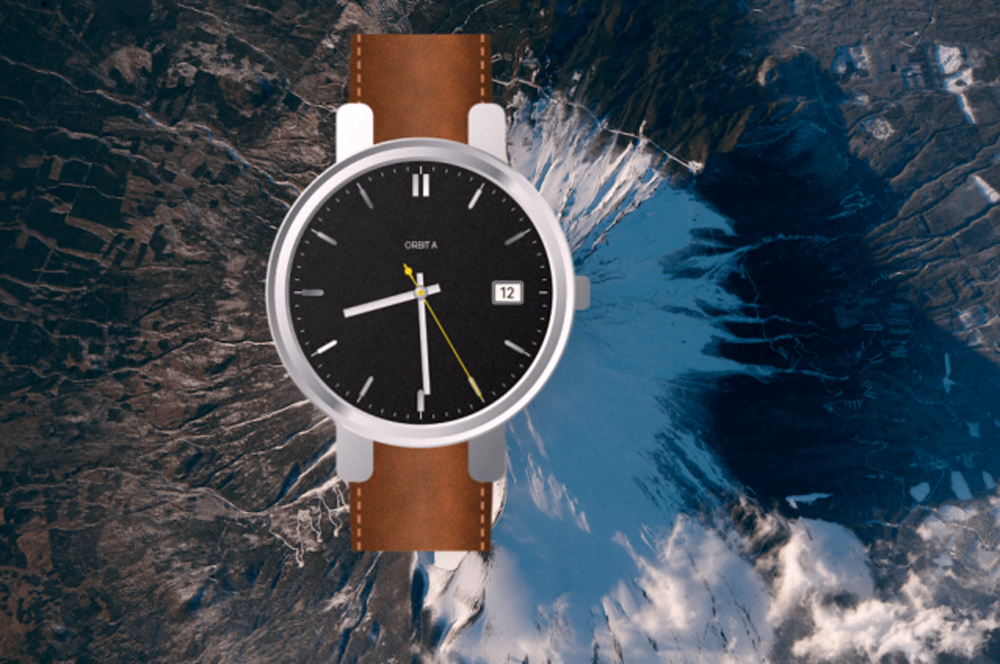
8 h 29 min 25 s
